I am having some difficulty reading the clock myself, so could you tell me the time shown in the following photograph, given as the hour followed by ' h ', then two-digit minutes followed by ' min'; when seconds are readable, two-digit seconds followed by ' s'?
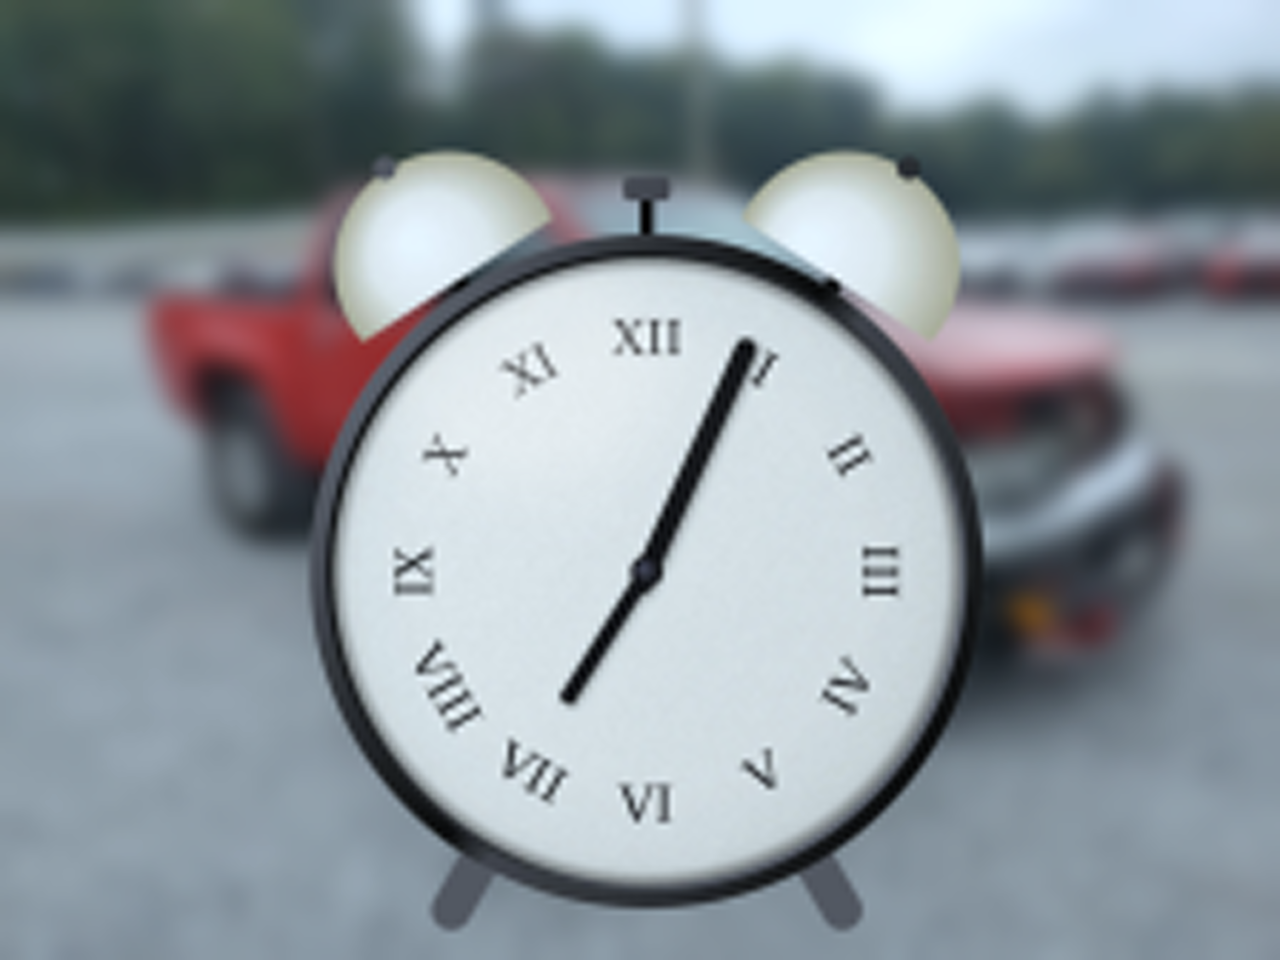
7 h 04 min
